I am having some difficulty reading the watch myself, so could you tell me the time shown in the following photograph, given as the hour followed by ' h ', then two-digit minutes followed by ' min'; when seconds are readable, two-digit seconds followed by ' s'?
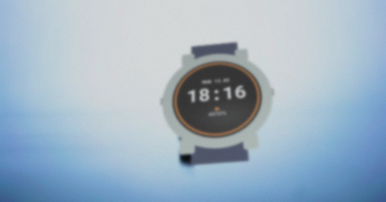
18 h 16 min
